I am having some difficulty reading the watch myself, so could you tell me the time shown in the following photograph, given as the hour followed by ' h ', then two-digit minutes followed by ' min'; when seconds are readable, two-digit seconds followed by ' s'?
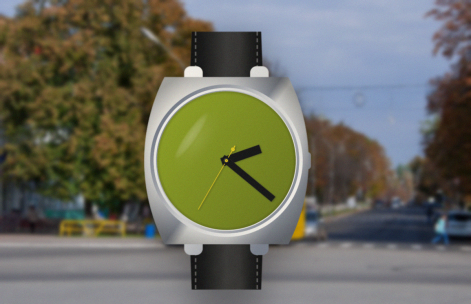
2 h 21 min 35 s
